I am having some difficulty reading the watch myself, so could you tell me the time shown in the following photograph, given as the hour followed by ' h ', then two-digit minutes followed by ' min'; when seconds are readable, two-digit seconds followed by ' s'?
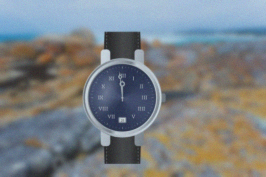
11 h 59 min
